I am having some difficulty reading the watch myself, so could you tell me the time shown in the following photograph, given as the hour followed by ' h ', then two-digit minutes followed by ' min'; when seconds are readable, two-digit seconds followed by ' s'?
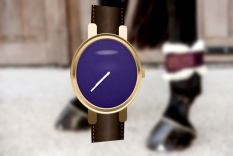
7 h 38 min
